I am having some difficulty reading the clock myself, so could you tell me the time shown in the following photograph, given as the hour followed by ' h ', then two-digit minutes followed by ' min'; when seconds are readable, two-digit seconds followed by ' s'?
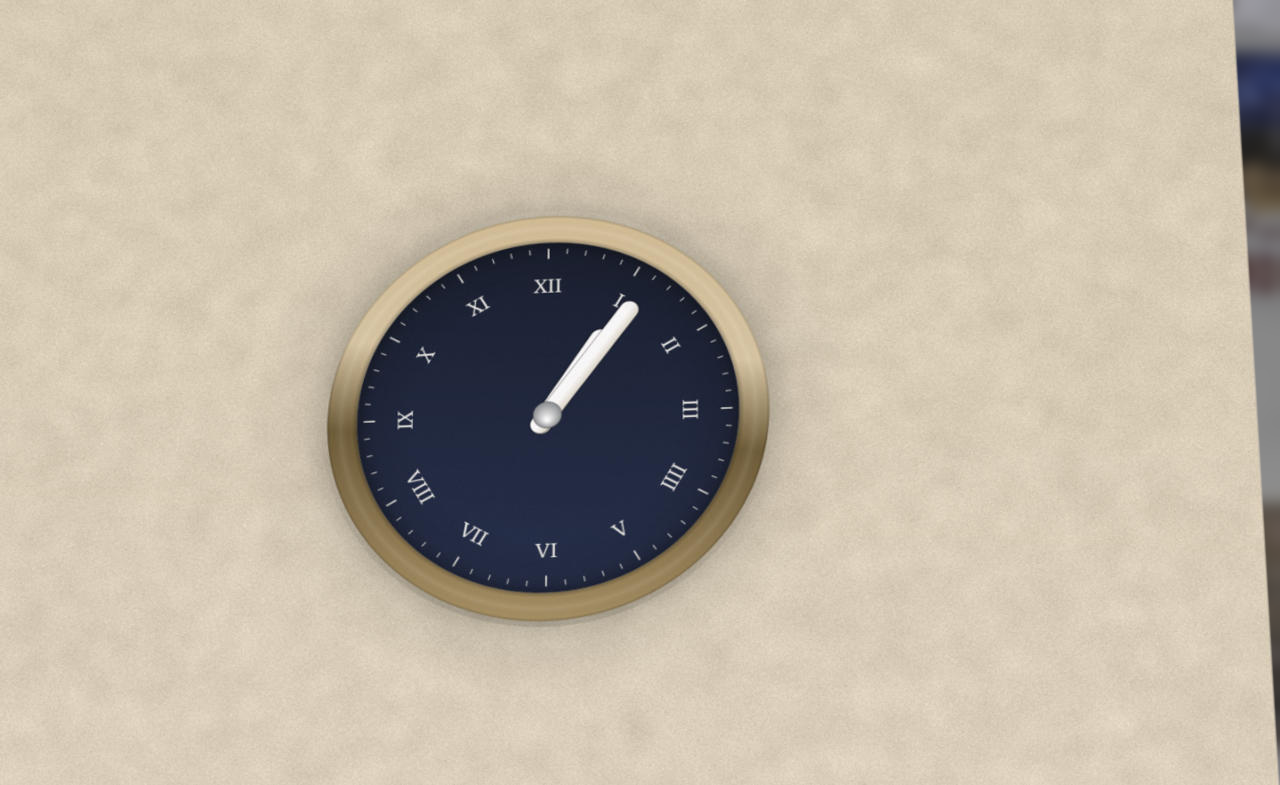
1 h 06 min
